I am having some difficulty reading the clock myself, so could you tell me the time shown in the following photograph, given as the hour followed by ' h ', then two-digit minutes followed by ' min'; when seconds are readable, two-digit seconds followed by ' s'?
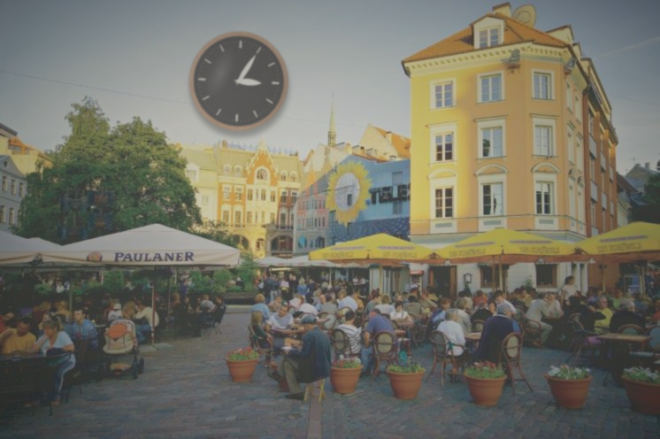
3 h 05 min
